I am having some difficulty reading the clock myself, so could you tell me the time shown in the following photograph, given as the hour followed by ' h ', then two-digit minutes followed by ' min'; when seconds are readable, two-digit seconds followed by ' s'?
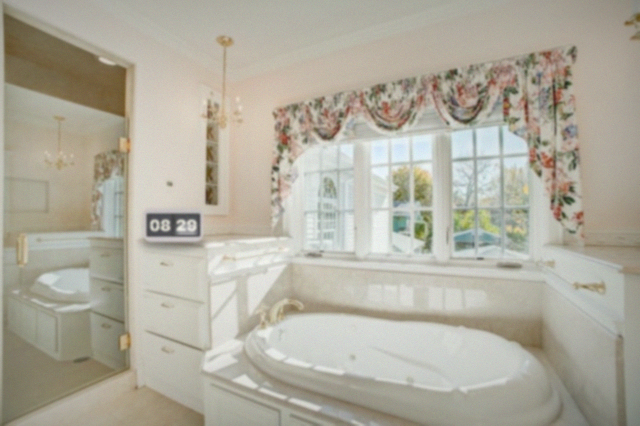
8 h 29 min
